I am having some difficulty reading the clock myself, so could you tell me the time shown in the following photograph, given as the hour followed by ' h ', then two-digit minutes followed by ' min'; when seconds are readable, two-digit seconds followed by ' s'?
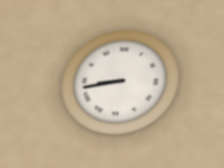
8 h 43 min
